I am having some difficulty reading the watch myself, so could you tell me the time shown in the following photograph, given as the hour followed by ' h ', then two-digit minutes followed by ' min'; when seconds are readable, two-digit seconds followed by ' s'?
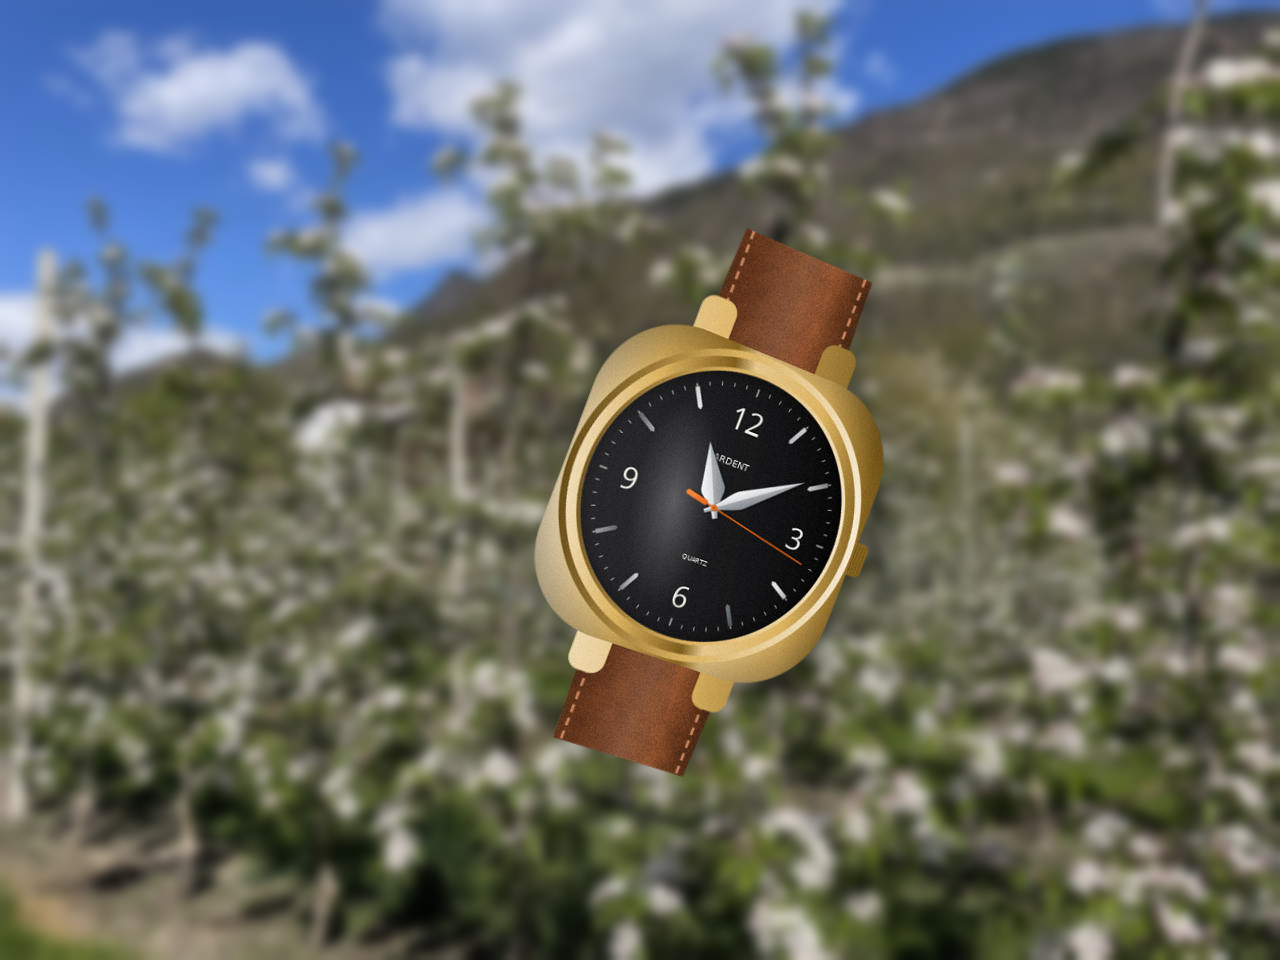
11 h 09 min 17 s
